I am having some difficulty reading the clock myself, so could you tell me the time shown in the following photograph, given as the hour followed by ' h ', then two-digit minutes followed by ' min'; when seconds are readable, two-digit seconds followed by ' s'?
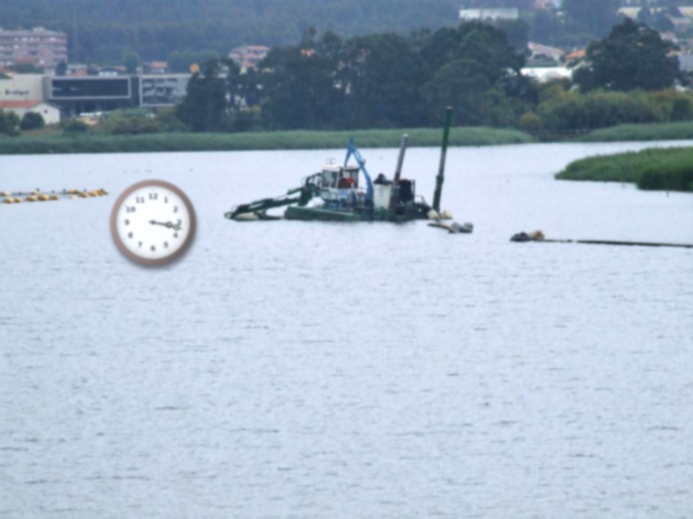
3 h 17 min
